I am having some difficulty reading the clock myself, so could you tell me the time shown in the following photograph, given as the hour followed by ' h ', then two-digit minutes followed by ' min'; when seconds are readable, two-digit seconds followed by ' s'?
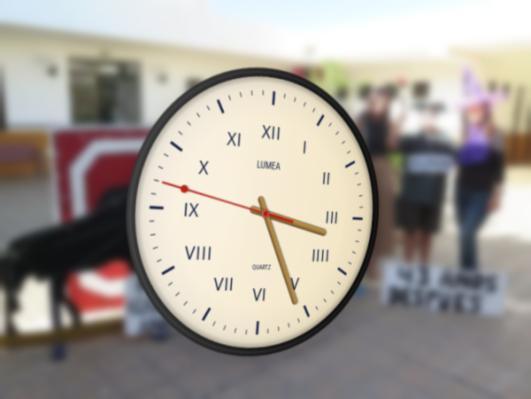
3 h 25 min 47 s
